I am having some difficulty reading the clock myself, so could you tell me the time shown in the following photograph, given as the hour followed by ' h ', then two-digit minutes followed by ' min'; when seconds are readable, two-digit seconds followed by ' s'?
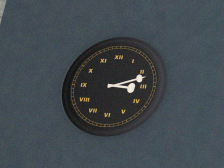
3 h 12 min
